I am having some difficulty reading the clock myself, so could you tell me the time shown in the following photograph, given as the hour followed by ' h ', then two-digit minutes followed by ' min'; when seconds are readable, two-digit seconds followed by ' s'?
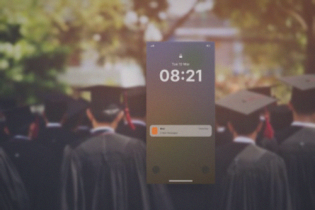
8 h 21 min
